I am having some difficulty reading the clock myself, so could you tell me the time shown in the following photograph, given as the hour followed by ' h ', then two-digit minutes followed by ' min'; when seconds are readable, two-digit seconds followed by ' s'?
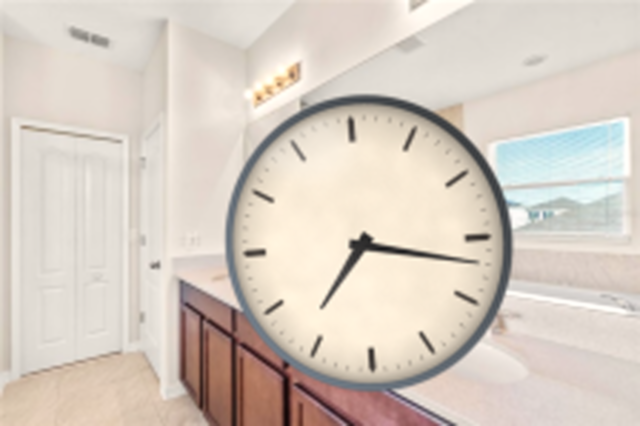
7 h 17 min
